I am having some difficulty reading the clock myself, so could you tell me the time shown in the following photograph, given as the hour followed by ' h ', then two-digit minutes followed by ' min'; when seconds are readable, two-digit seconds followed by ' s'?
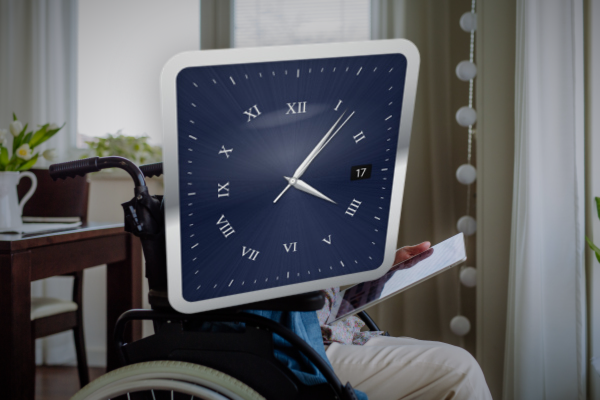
4 h 06 min 07 s
